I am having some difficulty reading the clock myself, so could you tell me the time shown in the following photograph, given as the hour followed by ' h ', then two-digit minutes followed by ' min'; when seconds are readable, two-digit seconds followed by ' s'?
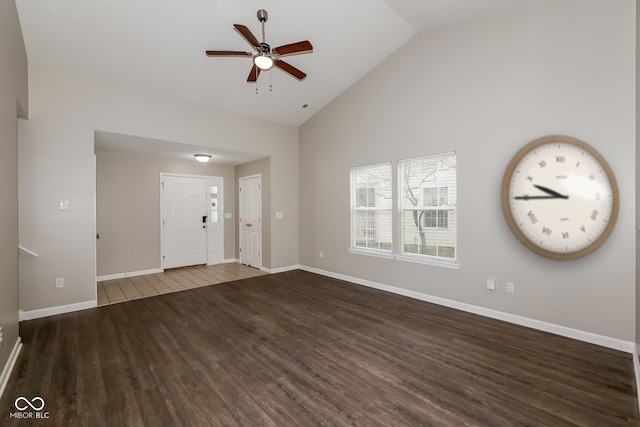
9 h 45 min
